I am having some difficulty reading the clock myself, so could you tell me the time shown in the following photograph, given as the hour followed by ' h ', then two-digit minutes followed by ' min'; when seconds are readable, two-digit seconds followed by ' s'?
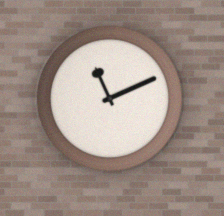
11 h 11 min
